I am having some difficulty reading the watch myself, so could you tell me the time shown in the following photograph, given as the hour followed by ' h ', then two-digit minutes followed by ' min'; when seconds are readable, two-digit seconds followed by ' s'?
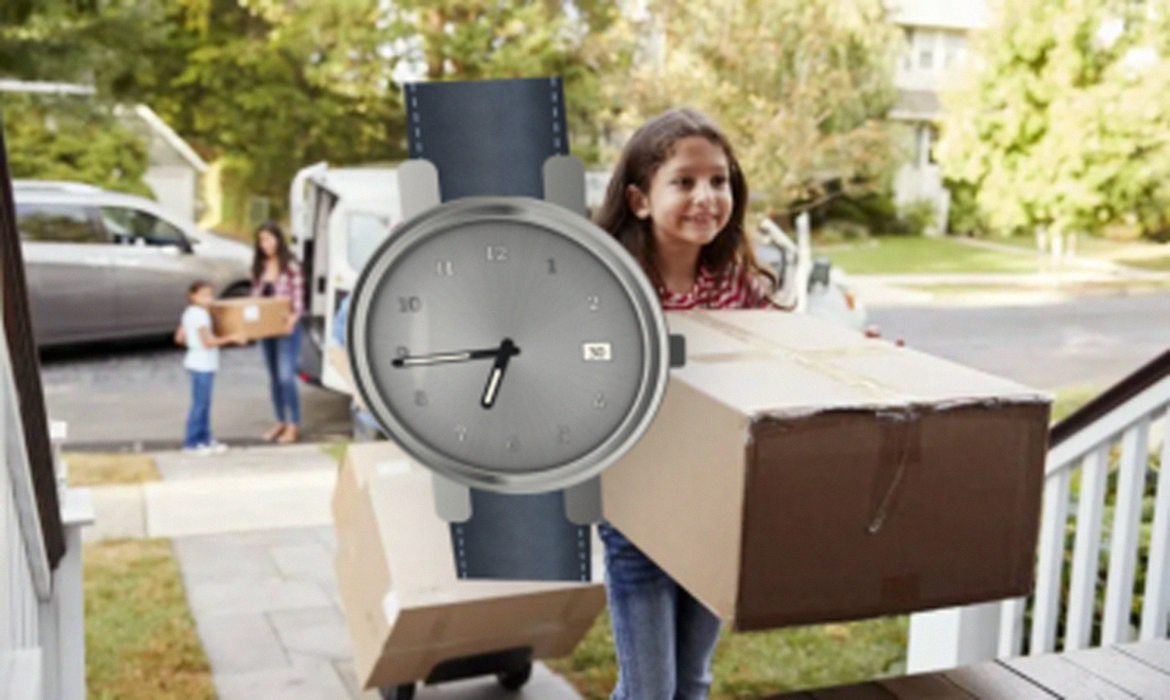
6 h 44 min
